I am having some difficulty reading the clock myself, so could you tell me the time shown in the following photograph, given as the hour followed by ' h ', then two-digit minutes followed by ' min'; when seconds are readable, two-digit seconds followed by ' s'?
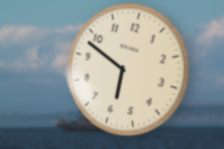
5 h 48 min
